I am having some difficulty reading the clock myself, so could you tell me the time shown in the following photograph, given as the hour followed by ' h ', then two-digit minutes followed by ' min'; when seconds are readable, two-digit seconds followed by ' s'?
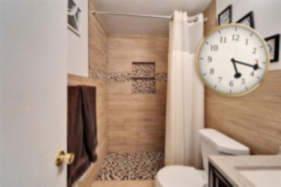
5 h 17 min
